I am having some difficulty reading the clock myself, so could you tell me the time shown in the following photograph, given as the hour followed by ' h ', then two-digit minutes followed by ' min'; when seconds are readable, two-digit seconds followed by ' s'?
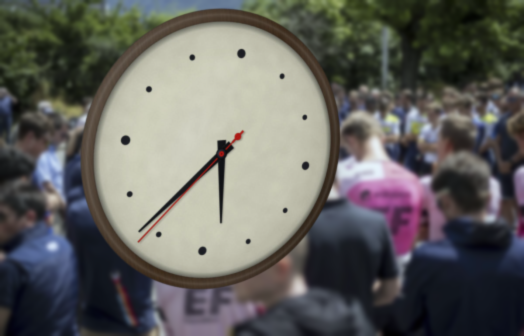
5 h 36 min 36 s
